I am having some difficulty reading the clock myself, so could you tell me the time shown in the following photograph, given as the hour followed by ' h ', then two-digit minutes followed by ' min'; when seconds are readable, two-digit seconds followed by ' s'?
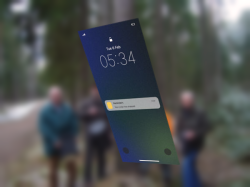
5 h 34 min
